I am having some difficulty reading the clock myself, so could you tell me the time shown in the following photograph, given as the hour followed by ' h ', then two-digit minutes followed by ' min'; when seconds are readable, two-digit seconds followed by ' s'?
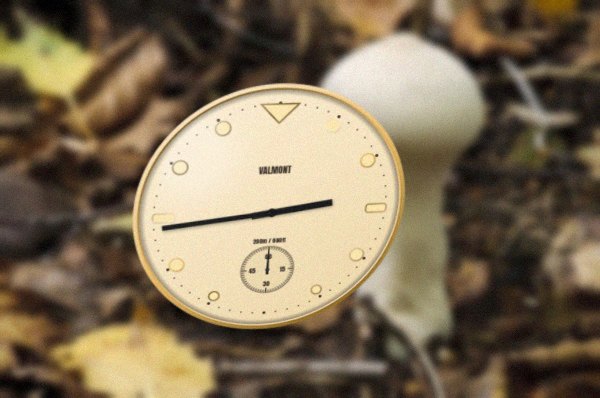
2 h 44 min
